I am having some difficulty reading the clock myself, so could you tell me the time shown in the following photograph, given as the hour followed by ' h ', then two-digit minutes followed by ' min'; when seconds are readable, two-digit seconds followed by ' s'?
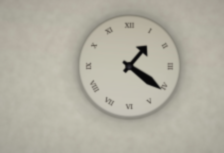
1 h 21 min
